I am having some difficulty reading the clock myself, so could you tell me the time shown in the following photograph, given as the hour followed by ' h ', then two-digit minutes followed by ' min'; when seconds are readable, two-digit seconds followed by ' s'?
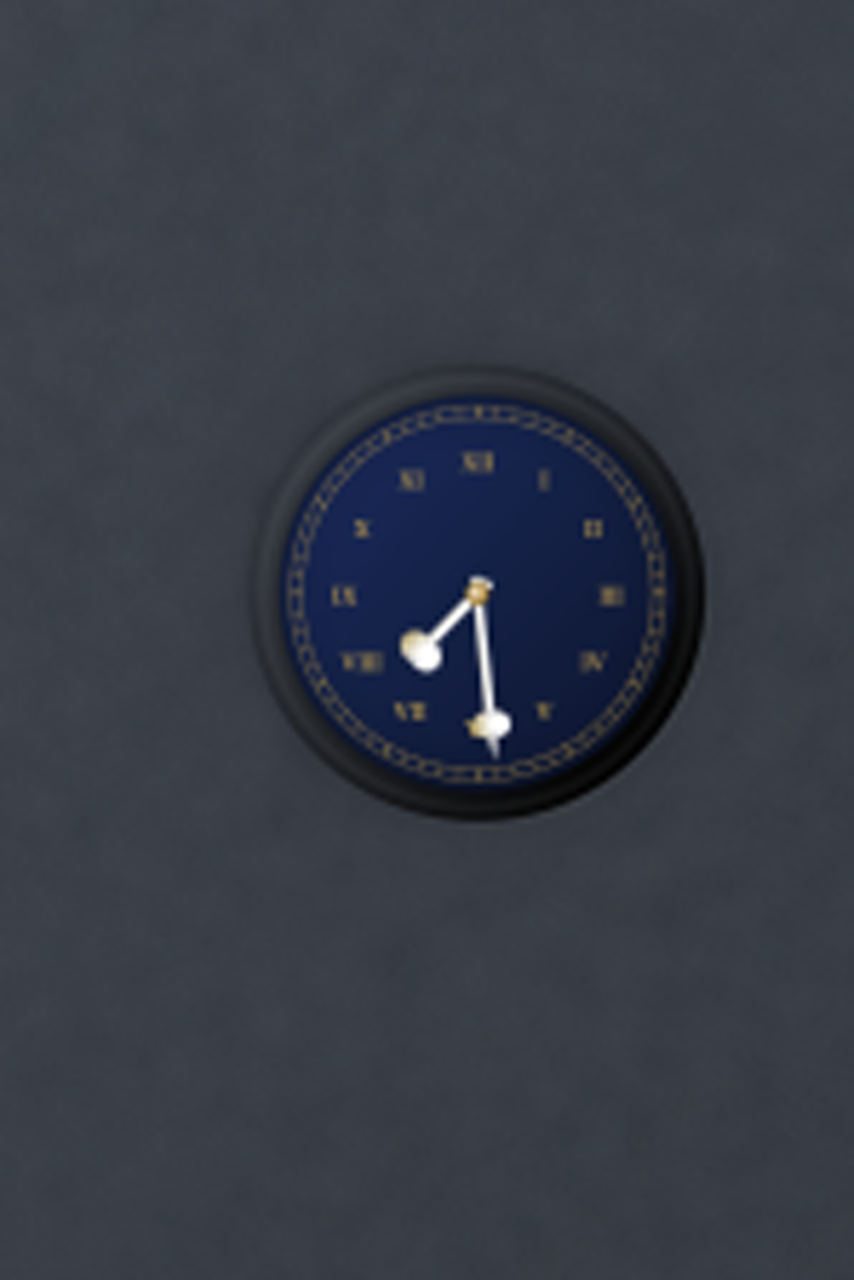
7 h 29 min
